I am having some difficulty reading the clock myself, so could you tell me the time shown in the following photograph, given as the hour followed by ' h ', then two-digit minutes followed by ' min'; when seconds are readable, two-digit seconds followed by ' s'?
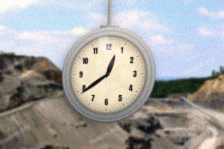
12 h 39 min
